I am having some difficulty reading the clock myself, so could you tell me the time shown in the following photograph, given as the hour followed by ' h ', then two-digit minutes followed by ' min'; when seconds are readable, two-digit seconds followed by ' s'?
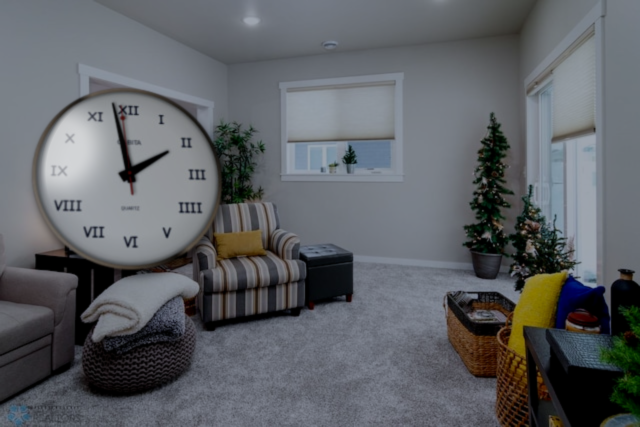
1 h 57 min 59 s
